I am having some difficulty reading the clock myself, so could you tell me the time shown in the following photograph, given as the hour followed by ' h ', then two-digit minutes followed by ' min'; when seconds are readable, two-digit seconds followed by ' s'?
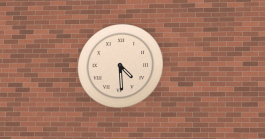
4 h 29 min
